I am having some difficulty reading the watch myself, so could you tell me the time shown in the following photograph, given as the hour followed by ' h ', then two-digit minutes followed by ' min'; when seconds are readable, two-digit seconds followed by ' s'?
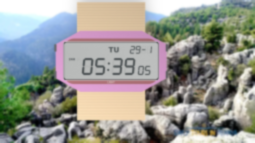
5 h 39 min
